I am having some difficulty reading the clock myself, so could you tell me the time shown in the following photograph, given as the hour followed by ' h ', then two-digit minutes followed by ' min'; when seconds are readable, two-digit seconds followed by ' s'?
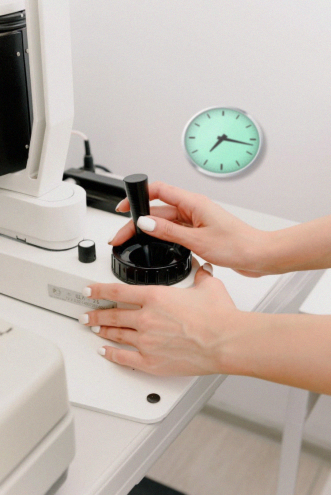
7 h 17 min
